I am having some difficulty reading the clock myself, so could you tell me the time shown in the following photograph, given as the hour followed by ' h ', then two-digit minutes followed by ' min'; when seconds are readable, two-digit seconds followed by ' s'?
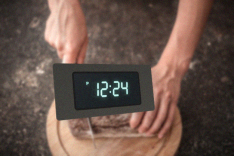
12 h 24 min
